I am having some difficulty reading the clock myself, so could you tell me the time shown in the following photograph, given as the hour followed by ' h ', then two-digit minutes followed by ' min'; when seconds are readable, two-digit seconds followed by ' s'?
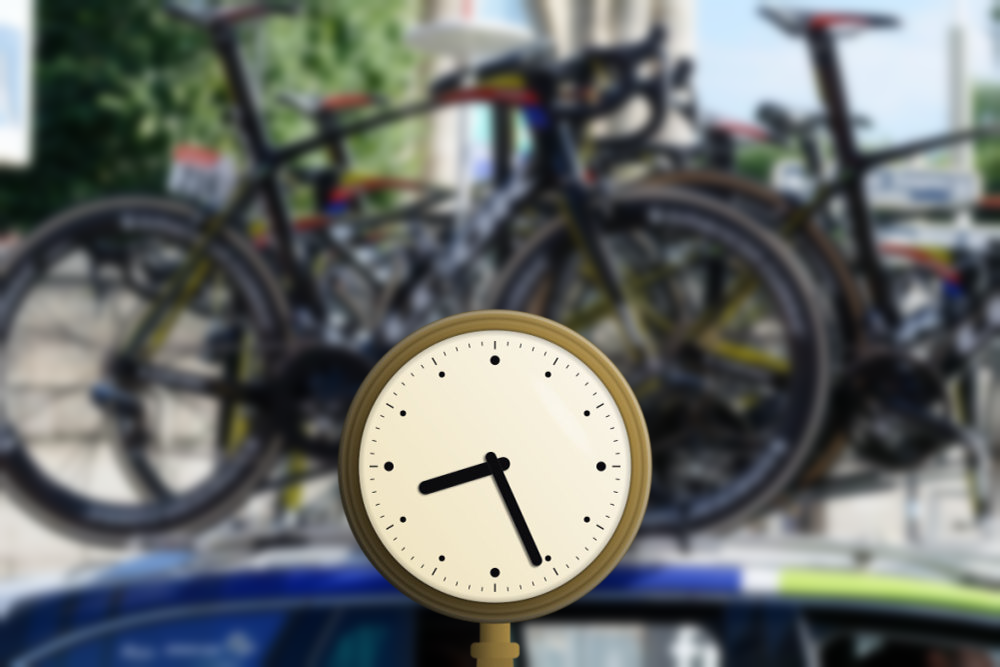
8 h 26 min
